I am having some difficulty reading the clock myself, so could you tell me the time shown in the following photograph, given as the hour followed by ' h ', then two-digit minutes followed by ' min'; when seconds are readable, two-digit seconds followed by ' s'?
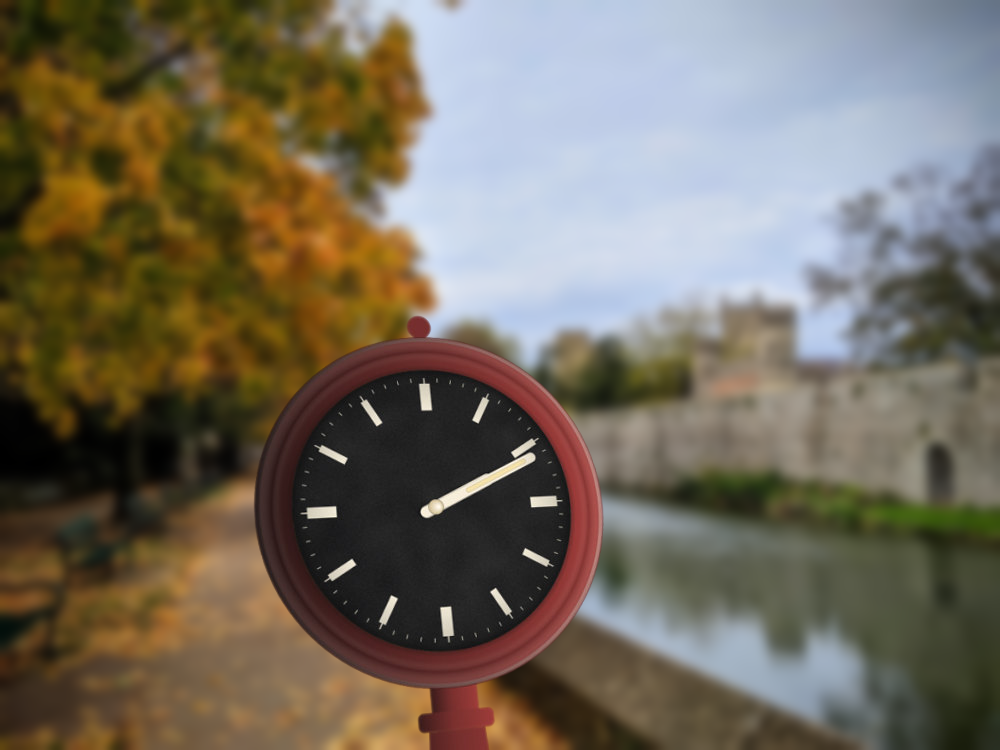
2 h 11 min
